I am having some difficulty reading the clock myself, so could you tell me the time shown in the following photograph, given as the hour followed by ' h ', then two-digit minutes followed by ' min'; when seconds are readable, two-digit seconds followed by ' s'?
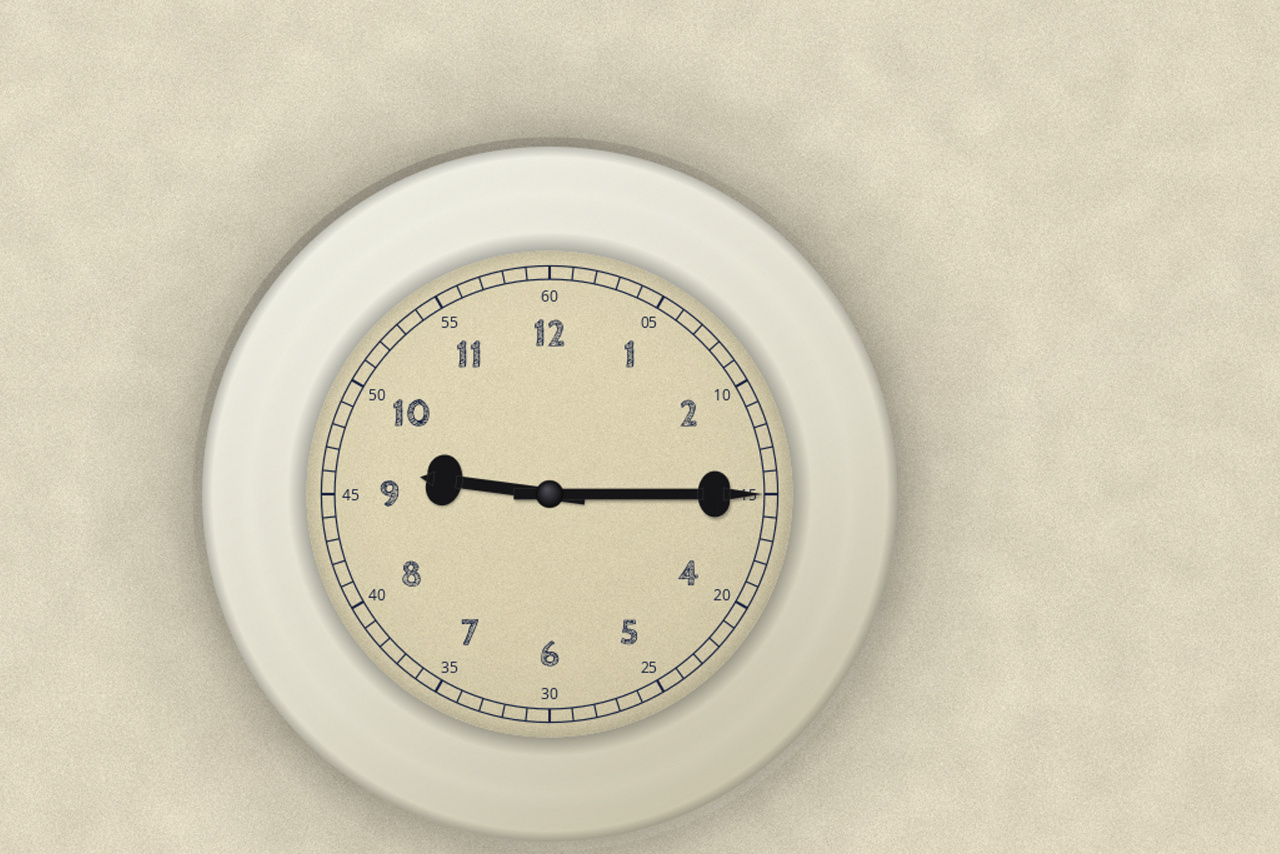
9 h 15 min
